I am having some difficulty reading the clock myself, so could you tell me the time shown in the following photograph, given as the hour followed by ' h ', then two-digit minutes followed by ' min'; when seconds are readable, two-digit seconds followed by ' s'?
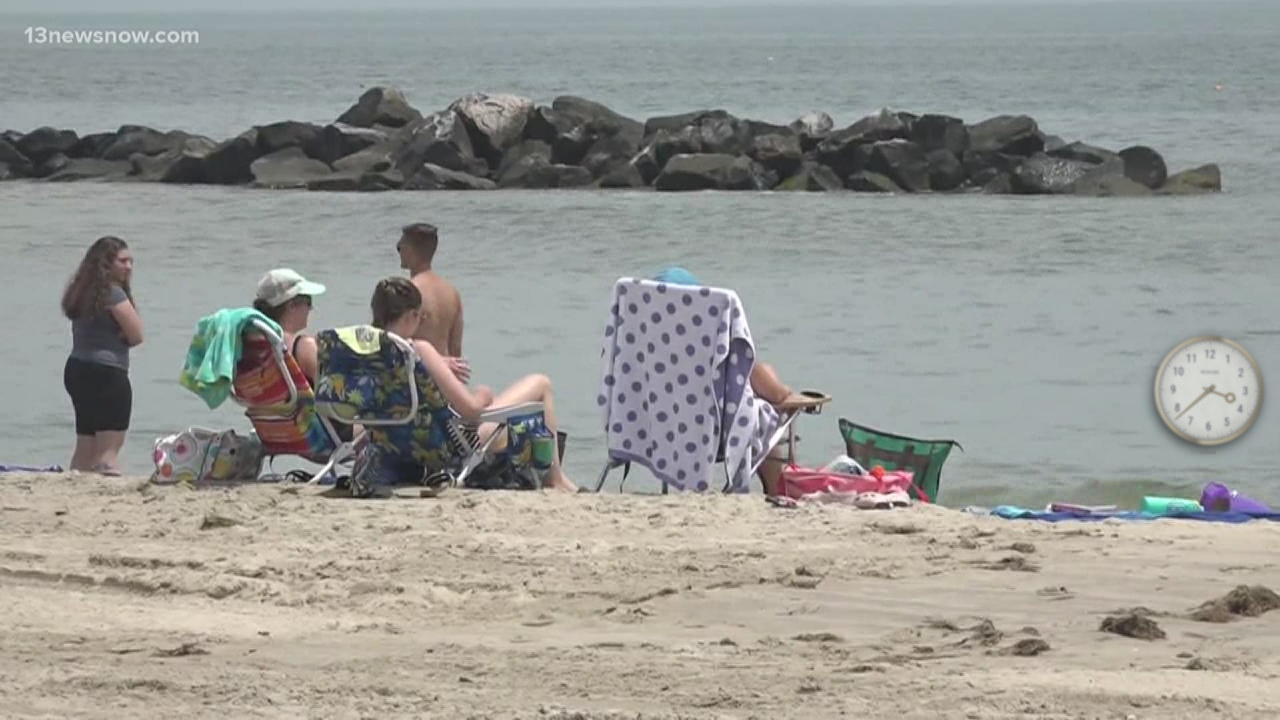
3 h 38 min
